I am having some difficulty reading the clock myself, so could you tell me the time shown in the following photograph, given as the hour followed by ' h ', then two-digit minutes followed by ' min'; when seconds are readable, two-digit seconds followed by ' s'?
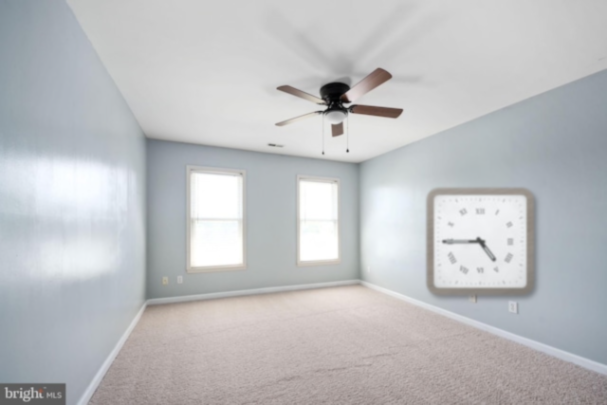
4 h 45 min
